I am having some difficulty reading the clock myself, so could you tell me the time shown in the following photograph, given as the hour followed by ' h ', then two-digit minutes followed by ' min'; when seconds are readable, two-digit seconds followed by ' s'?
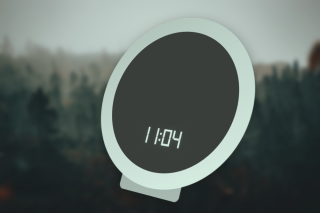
11 h 04 min
